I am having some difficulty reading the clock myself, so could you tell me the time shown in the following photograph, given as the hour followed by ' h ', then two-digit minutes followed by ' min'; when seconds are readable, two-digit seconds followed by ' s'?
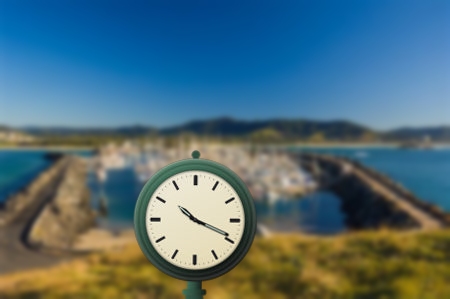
10 h 19 min
